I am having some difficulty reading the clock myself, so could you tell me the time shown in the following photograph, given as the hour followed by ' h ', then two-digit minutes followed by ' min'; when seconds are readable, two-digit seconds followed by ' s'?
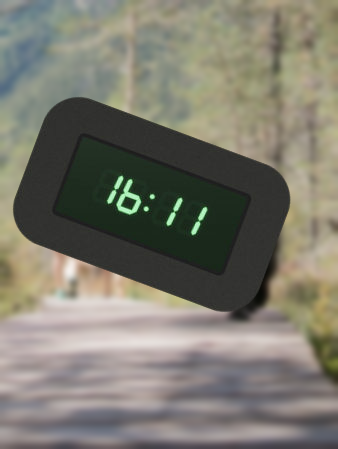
16 h 11 min
